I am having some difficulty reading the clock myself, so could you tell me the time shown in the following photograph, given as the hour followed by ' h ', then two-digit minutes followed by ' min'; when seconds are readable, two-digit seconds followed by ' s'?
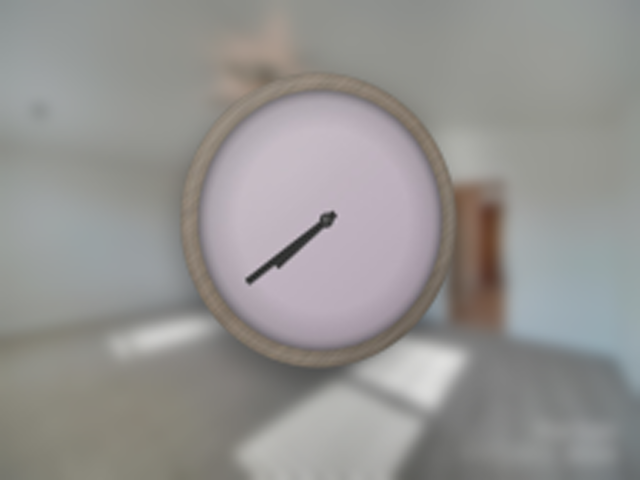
7 h 39 min
